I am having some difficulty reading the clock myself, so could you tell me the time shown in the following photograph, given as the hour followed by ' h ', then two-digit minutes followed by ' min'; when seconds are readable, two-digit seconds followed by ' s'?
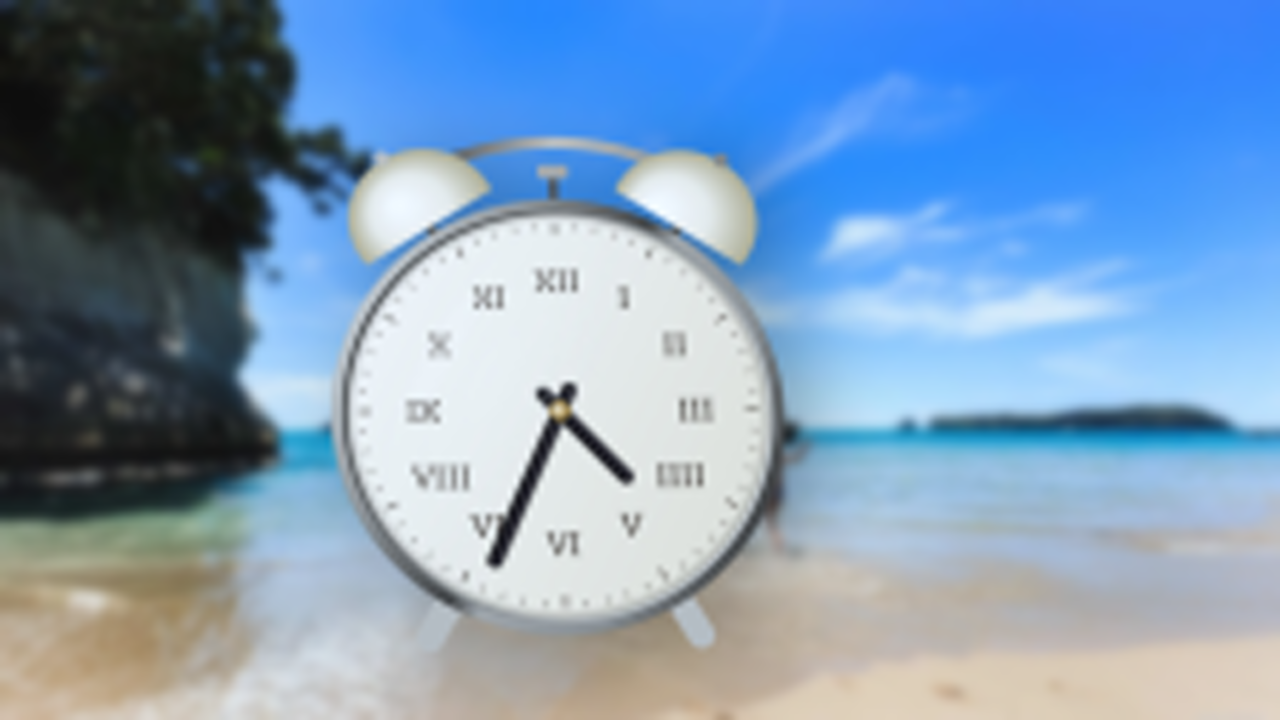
4 h 34 min
